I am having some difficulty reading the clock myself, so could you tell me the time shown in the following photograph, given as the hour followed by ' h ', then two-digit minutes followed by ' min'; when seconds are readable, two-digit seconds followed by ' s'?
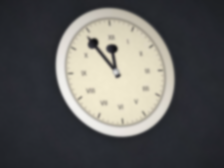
11 h 54 min
